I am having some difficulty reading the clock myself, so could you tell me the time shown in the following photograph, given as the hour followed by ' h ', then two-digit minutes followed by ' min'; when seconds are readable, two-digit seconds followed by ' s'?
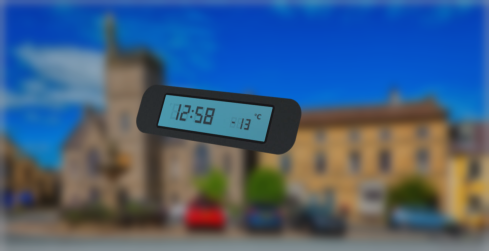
12 h 58 min
